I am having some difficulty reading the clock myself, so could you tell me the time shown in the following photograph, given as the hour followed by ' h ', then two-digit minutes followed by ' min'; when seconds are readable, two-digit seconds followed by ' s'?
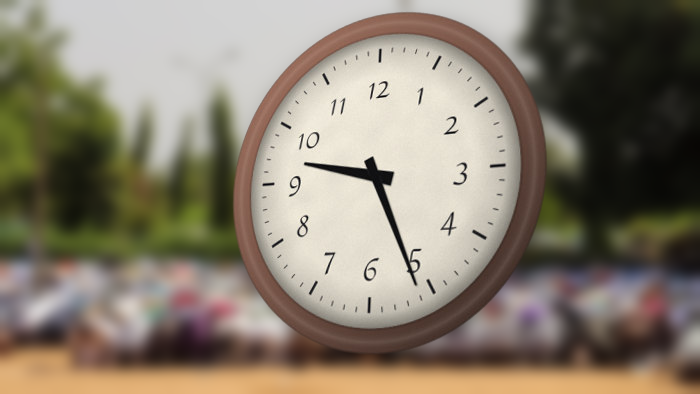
9 h 26 min
